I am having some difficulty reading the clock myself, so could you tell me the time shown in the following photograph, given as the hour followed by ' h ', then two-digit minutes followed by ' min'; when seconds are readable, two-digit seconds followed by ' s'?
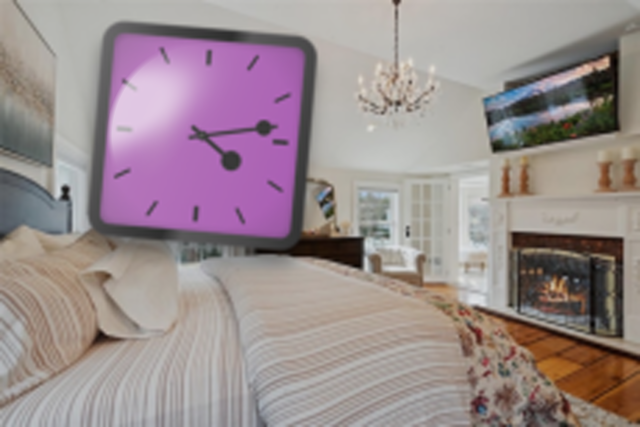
4 h 13 min
